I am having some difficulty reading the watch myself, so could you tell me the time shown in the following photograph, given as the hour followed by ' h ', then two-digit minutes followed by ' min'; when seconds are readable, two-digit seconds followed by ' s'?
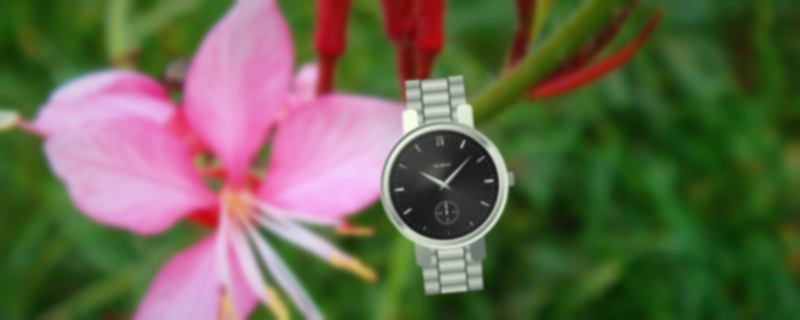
10 h 08 min
